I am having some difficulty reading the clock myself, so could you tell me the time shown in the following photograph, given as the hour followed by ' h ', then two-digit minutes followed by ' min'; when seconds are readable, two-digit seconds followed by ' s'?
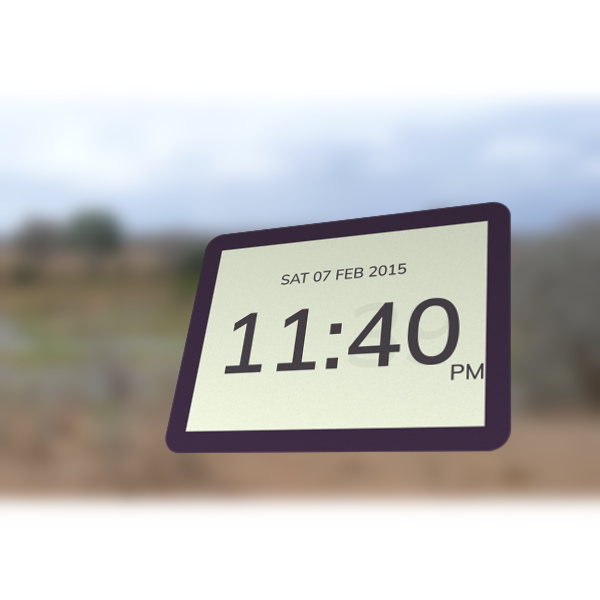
11 h 40 min
